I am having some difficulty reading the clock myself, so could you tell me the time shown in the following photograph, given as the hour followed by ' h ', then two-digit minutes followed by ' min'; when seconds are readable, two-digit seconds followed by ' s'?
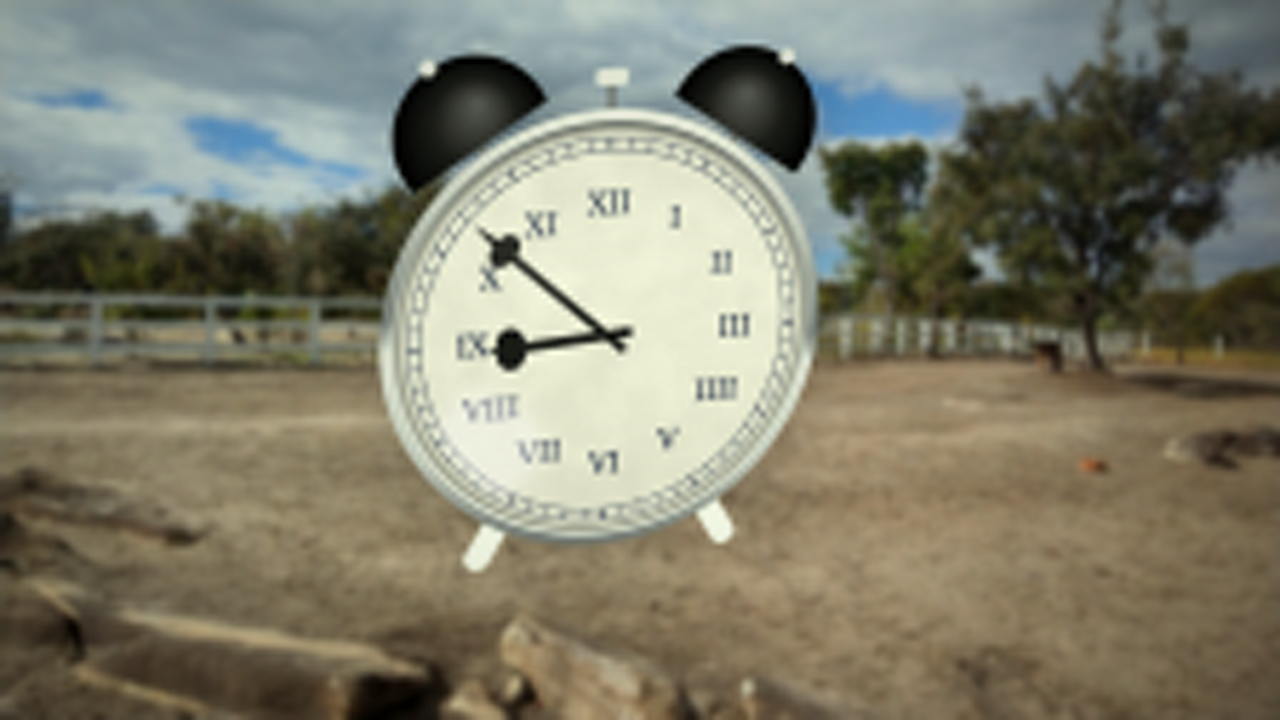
8 h 52 min
